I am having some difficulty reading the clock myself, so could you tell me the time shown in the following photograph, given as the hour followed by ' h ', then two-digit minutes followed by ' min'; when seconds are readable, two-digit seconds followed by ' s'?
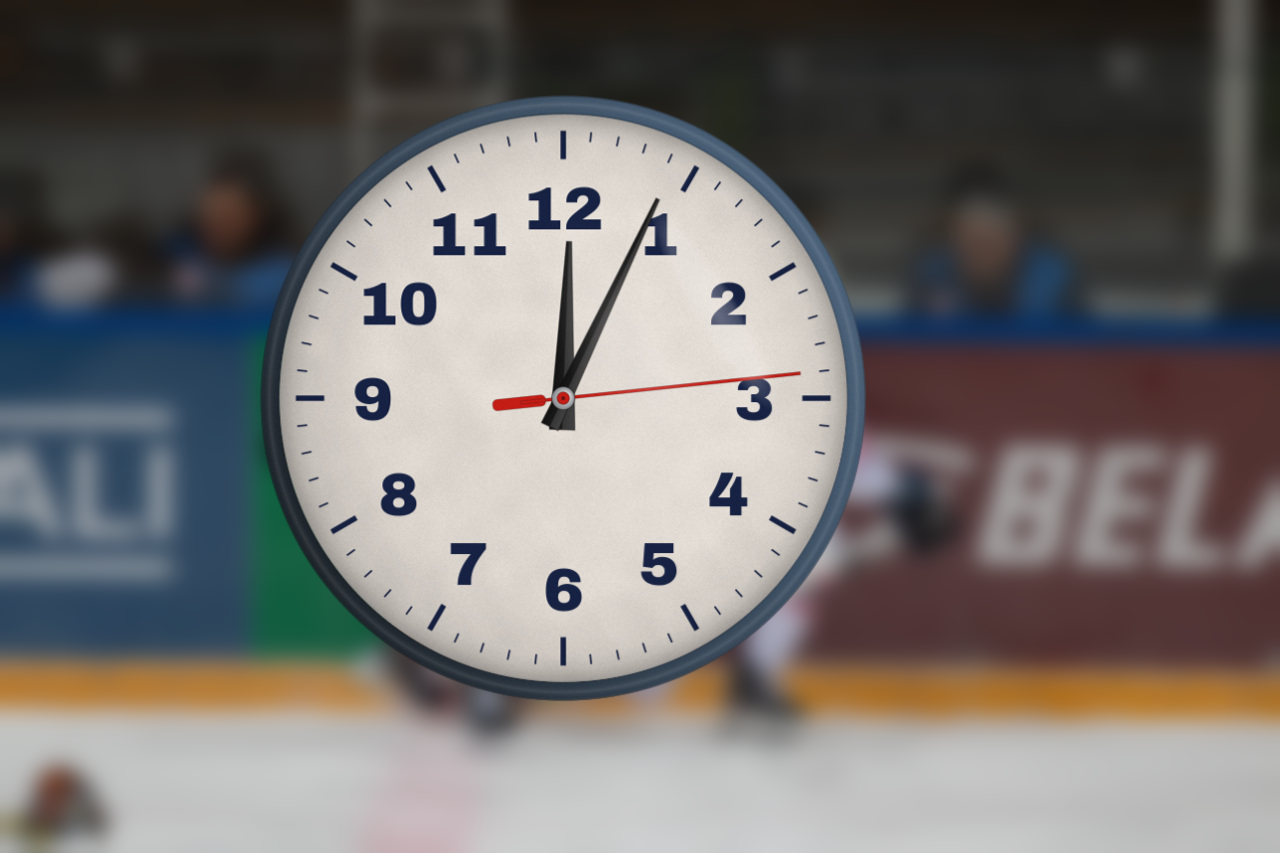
12 h 04 min 14 s
